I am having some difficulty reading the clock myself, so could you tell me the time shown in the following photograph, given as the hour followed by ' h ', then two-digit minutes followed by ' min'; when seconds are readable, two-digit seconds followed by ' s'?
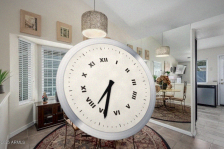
7 h 34 min
